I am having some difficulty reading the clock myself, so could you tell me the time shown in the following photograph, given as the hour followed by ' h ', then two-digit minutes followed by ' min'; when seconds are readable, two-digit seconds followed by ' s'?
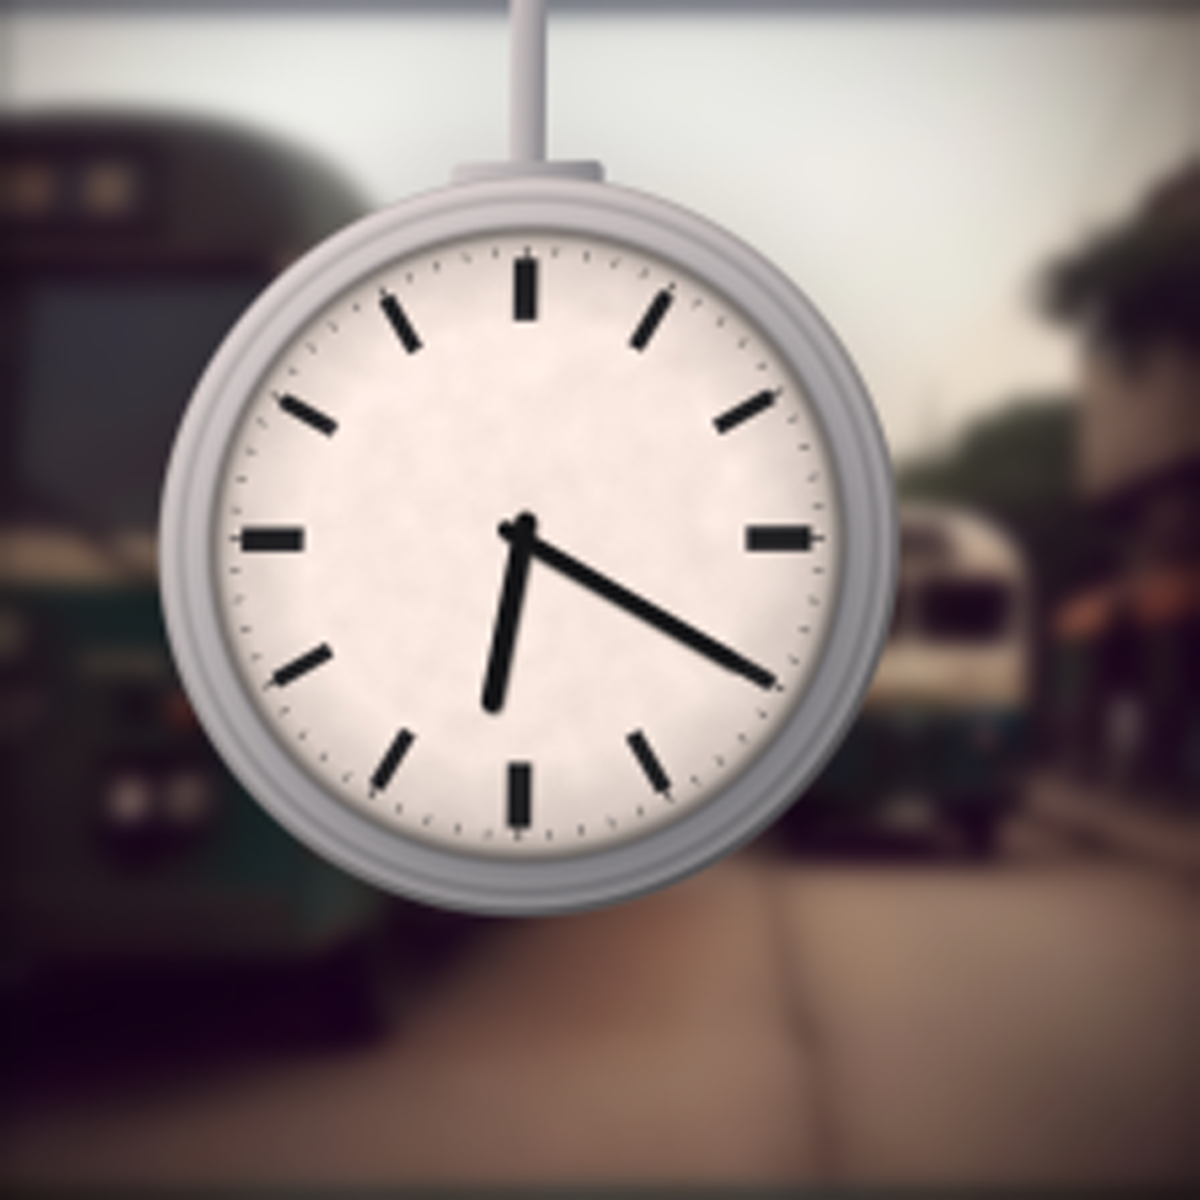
6 h 20 min
